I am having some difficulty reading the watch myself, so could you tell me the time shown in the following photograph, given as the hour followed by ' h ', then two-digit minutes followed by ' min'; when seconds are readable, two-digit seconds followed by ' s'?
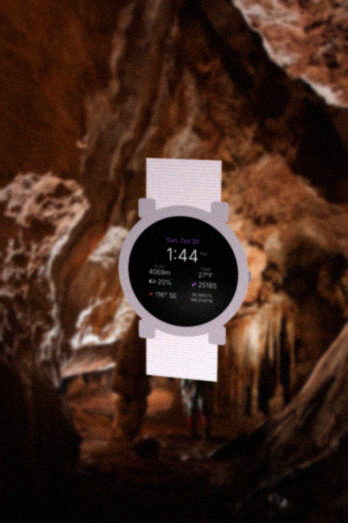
1 h 44 min
